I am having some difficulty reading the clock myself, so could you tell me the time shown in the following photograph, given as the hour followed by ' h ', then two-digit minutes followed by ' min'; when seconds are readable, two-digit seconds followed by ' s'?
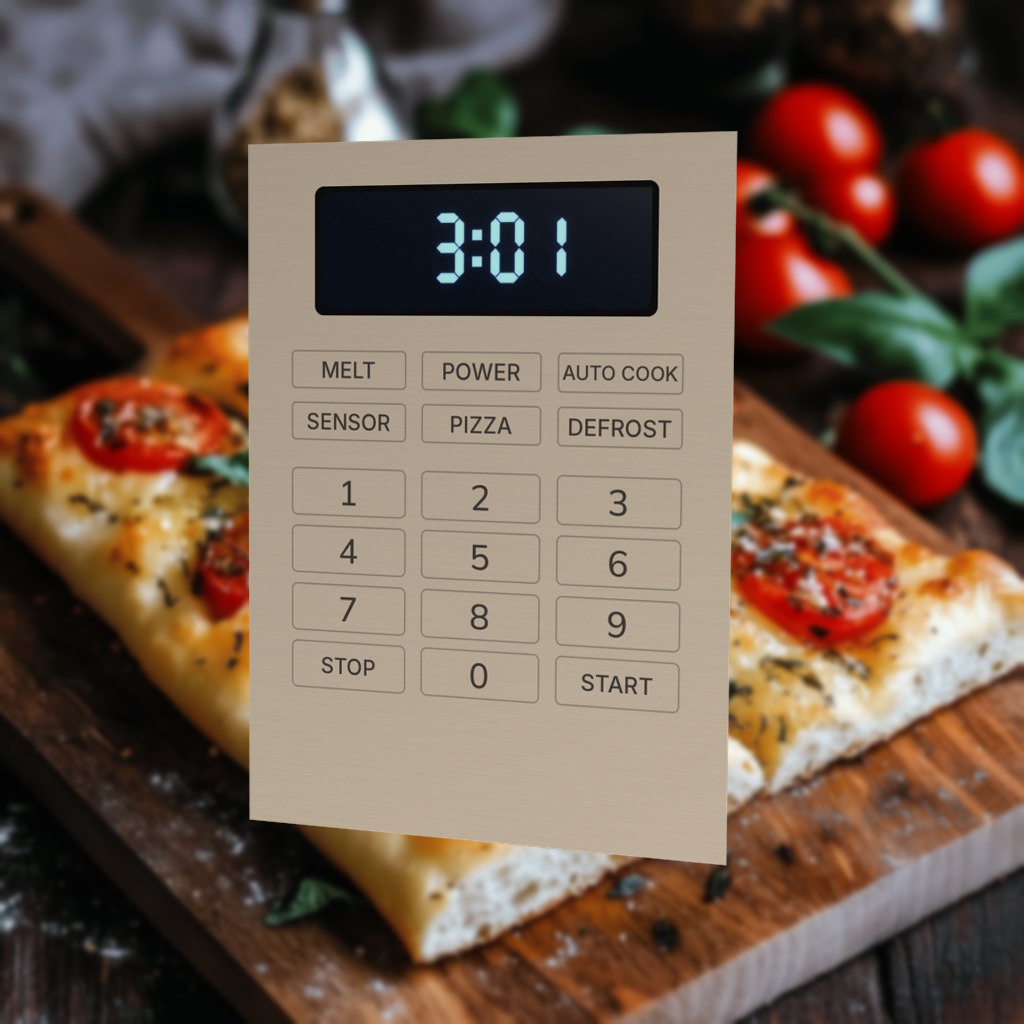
3 h 01 min
